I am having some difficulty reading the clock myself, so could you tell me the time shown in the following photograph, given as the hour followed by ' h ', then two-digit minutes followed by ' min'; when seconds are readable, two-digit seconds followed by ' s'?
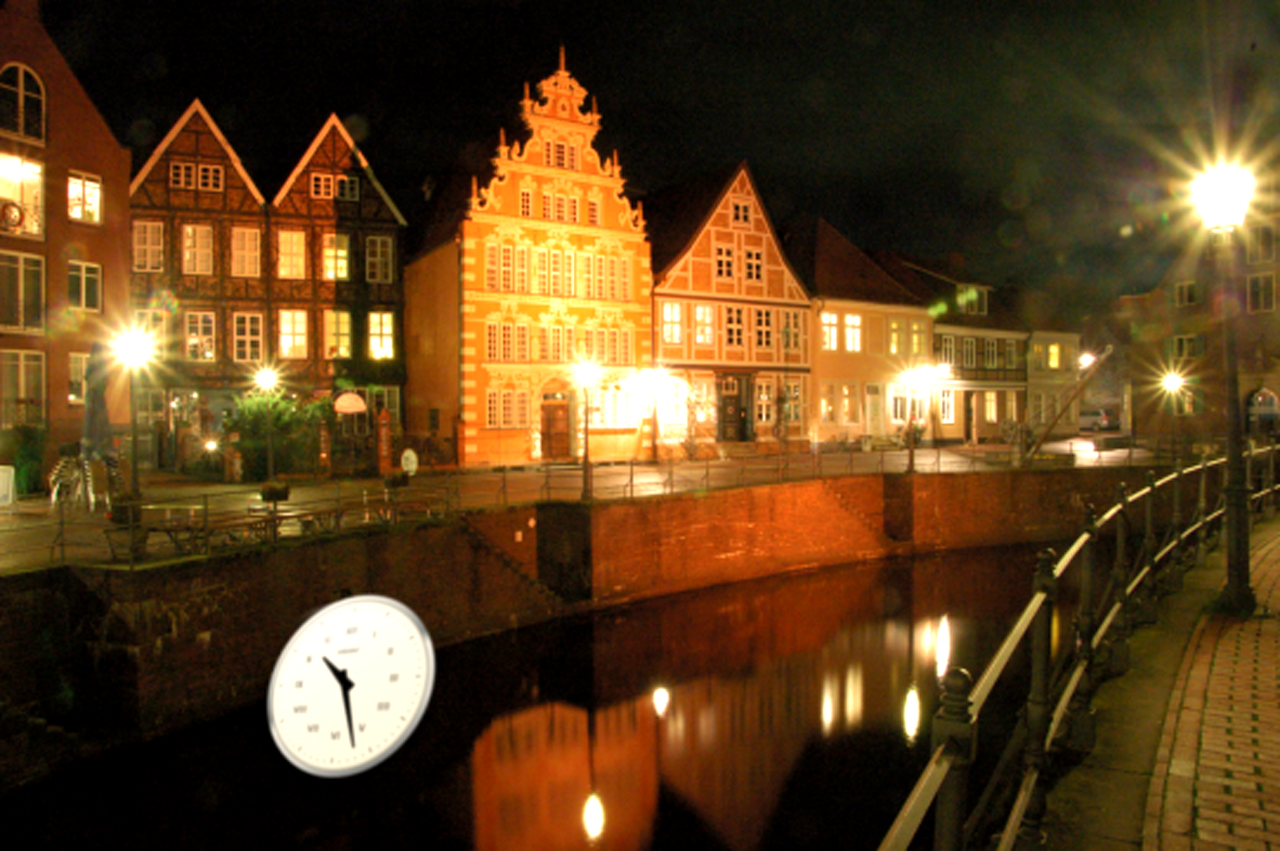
10 h 27 min
